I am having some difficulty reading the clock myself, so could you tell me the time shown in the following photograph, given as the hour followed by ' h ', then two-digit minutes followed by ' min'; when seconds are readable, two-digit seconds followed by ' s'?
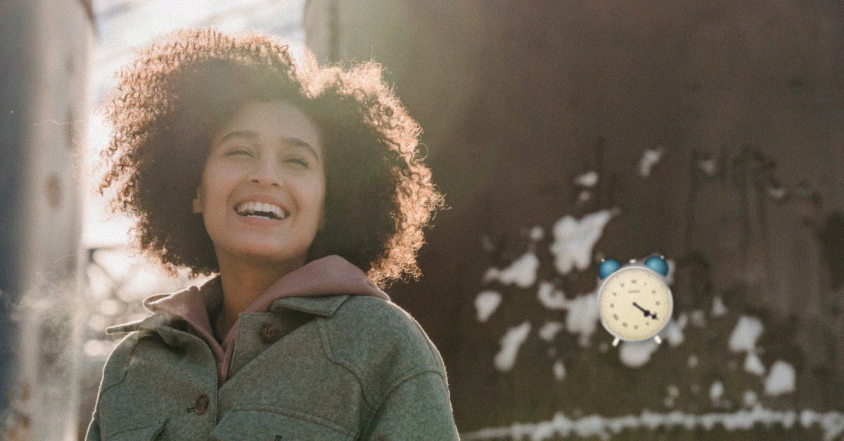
4 h 21 min
